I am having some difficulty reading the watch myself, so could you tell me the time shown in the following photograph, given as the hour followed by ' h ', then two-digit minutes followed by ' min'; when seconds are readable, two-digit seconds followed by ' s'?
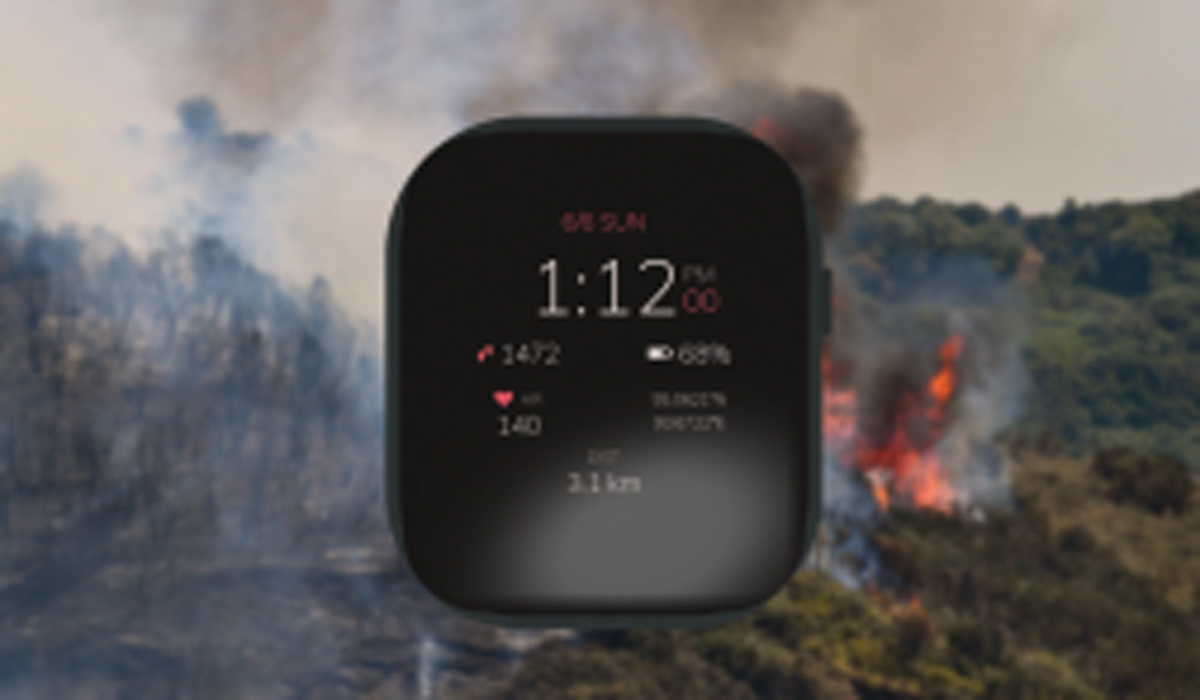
1 h 12 min
